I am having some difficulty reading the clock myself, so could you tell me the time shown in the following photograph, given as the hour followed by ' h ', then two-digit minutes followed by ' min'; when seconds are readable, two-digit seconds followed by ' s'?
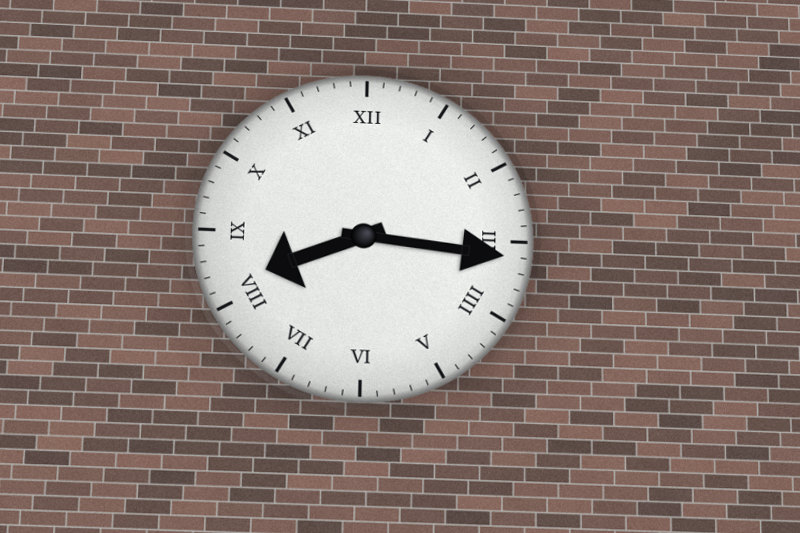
8 h 16 min
